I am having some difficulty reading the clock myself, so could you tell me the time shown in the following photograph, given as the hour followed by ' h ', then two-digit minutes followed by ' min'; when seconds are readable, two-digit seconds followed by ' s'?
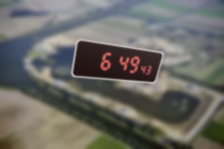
6 h 49 min
